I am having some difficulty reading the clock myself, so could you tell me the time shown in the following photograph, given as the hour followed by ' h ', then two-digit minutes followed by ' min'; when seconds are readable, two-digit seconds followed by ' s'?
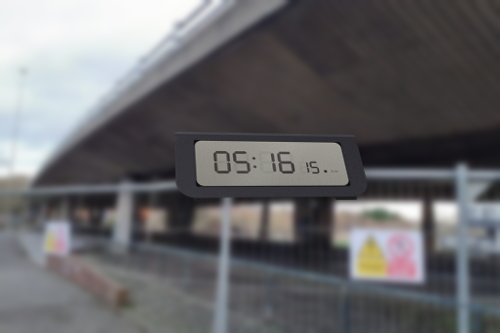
5 h 16 min 15 s
